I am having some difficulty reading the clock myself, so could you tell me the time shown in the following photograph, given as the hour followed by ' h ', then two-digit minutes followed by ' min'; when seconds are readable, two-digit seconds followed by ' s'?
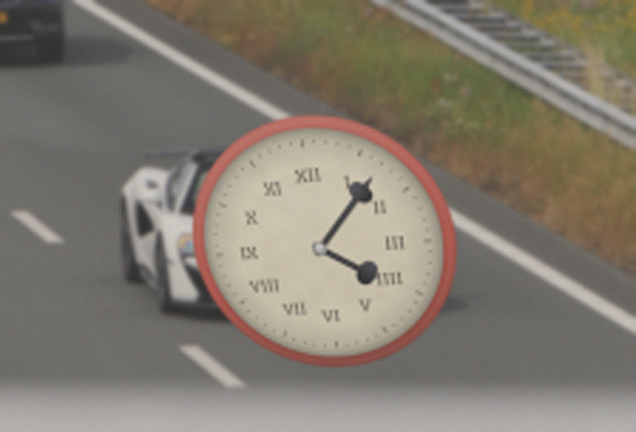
4 h 07 min
